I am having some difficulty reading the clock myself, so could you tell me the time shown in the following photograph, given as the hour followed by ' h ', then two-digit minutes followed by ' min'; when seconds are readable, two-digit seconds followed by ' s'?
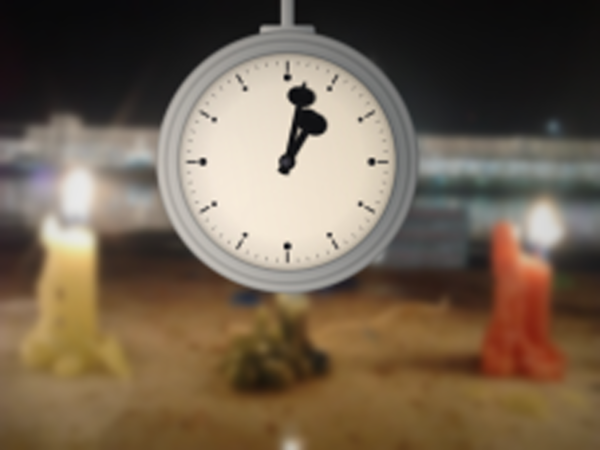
1 h 02 min
